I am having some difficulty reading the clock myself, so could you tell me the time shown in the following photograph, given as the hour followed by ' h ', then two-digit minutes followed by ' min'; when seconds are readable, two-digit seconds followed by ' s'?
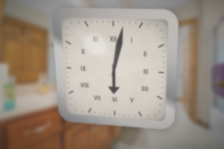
6 h 02 min
